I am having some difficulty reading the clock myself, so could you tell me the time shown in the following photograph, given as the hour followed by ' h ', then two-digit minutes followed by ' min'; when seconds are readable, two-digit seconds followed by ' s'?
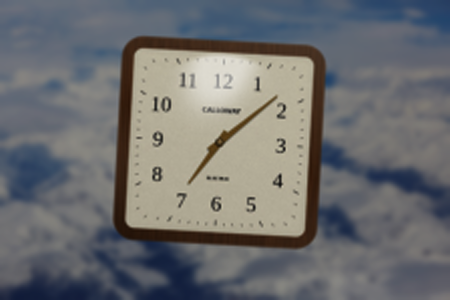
7 h 08 min
